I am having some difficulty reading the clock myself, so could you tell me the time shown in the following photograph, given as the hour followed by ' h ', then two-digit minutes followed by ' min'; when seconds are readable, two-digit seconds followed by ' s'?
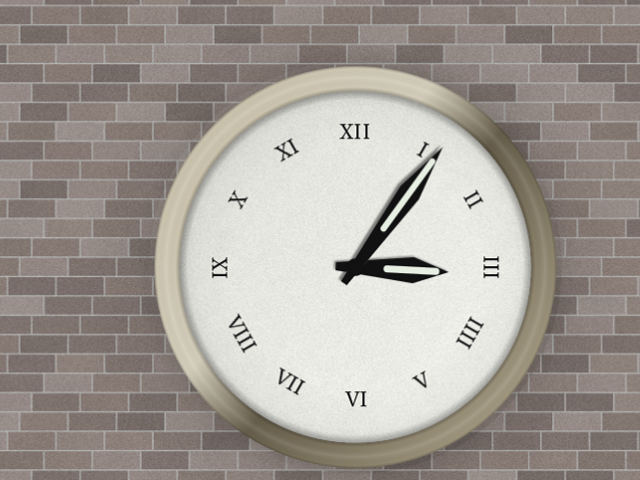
3 h 06 min
